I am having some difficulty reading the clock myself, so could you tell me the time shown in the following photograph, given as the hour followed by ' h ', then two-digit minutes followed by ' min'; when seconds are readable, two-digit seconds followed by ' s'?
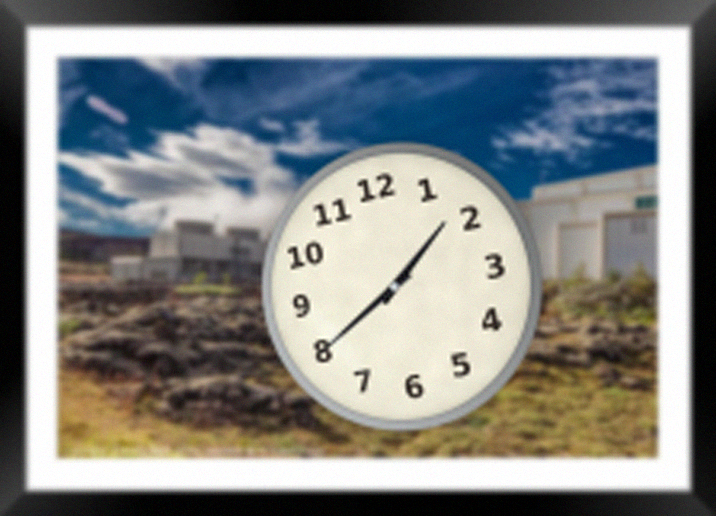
1 h 40 min
